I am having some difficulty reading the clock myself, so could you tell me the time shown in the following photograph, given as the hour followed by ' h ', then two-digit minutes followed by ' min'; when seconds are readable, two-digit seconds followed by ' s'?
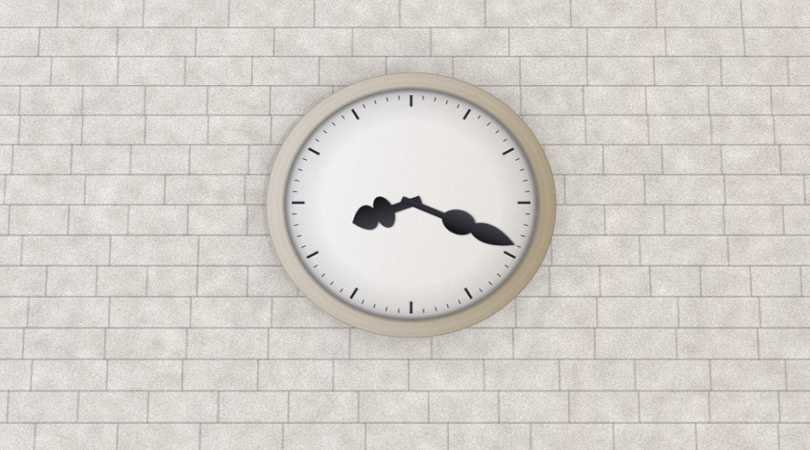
8 h 19 min
